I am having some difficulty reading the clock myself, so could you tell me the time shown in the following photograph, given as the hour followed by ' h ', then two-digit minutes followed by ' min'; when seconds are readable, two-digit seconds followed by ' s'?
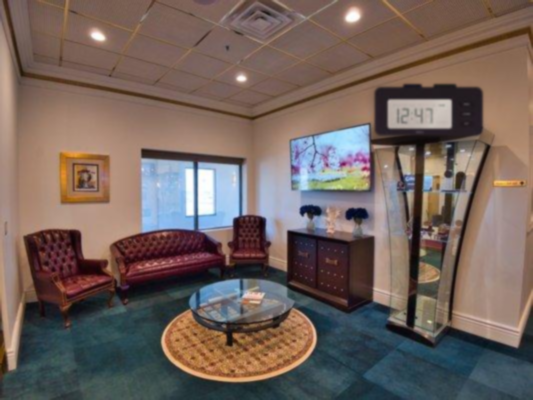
12 h 47 min
